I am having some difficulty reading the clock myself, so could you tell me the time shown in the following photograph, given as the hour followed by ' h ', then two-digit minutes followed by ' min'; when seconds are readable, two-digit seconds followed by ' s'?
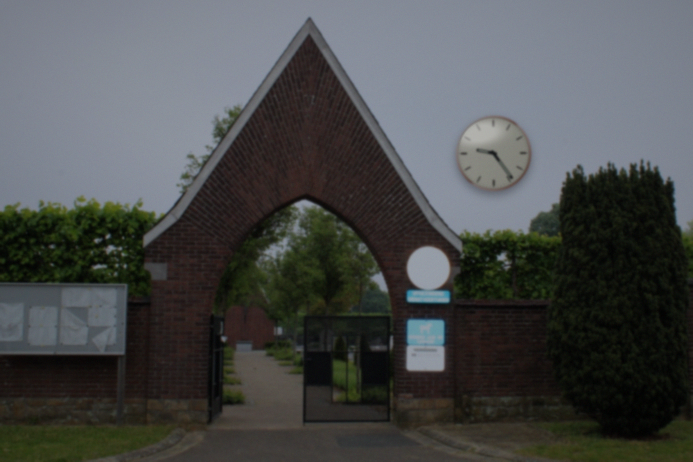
9 h 24 min
